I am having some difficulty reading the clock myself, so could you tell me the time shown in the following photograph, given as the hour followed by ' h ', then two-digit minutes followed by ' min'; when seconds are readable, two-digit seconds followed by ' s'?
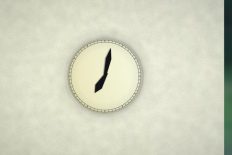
7 h 02 min
